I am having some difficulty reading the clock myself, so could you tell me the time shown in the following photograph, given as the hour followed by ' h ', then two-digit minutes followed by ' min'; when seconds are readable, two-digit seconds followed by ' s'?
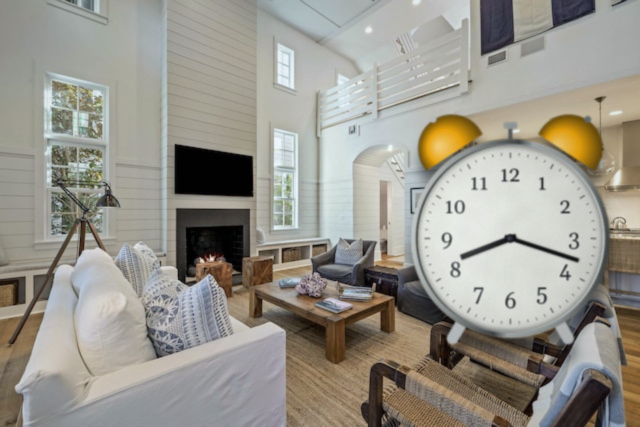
8 h 18 min
